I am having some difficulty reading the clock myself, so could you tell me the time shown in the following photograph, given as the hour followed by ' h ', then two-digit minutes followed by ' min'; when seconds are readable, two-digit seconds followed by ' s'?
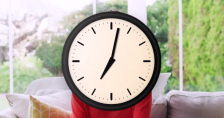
7 h 02 min
